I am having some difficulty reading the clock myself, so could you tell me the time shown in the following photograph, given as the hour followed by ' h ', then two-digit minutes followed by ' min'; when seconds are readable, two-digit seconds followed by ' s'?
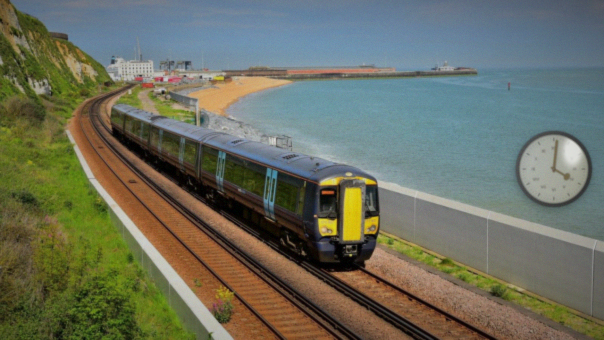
4 h 01 min
